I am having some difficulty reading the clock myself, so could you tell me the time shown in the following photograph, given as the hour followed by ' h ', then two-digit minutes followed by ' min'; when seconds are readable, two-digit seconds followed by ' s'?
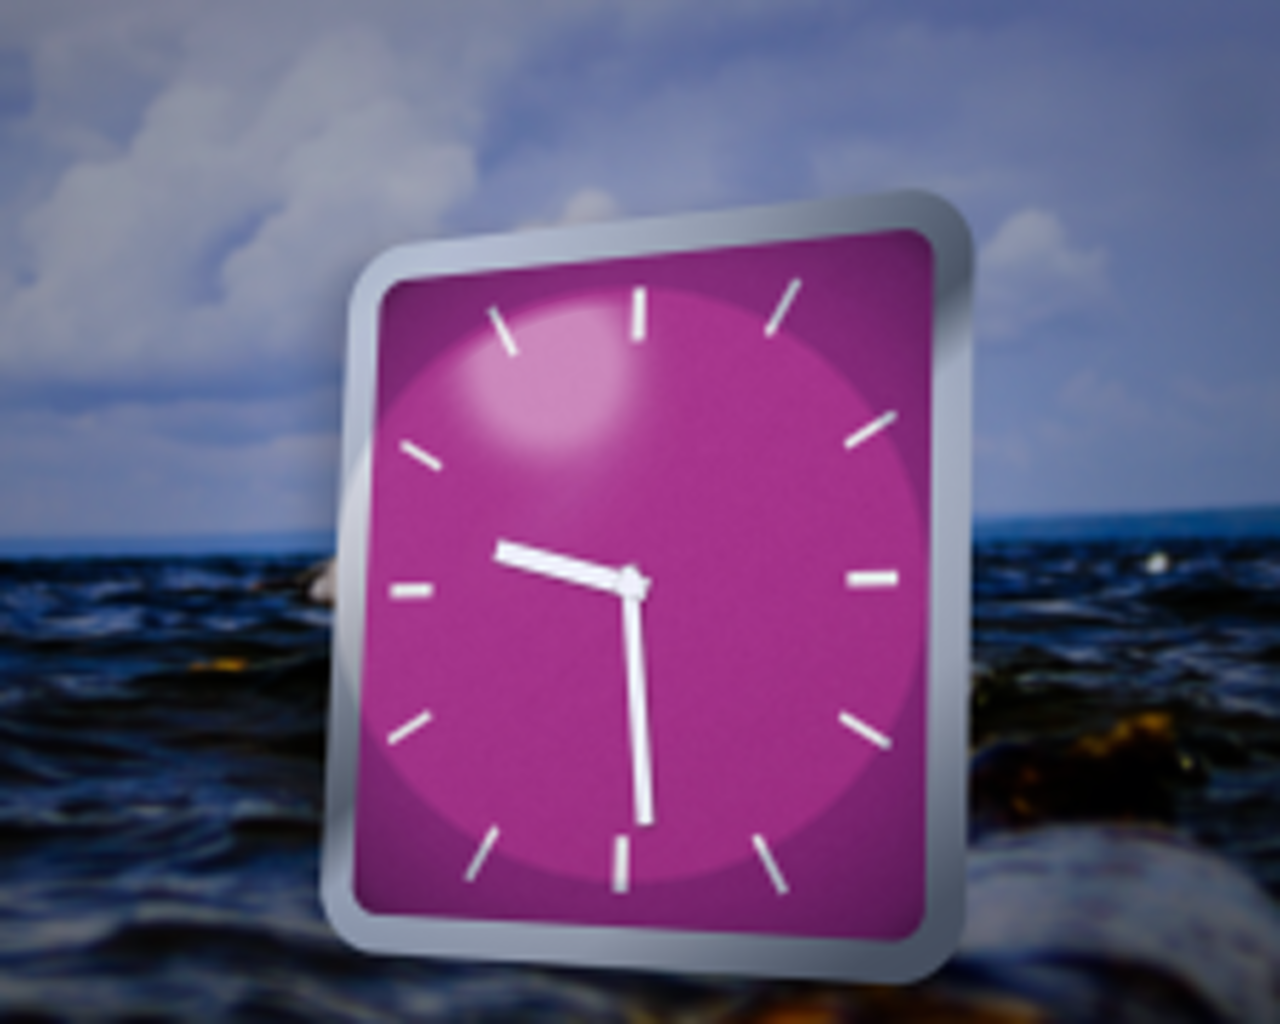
9 h 29 min
